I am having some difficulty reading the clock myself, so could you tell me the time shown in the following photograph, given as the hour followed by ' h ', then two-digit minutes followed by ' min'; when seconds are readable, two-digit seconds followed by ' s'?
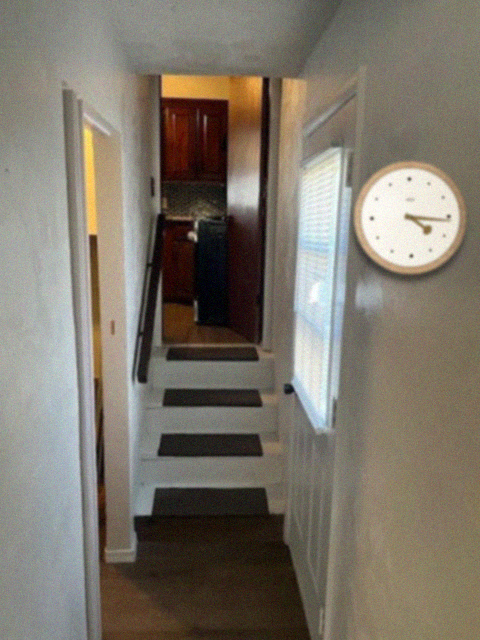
4 h 16 min
